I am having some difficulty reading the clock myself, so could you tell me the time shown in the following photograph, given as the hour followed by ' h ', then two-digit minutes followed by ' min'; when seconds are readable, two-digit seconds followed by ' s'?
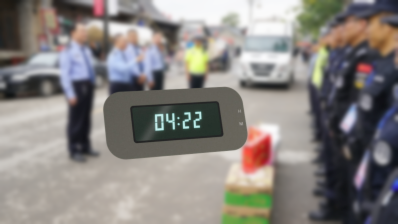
4 h 22 min
